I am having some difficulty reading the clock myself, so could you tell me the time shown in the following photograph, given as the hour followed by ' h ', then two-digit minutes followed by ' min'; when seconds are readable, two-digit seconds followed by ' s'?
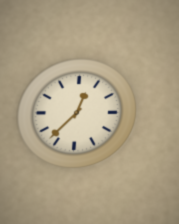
12 h 37 min
